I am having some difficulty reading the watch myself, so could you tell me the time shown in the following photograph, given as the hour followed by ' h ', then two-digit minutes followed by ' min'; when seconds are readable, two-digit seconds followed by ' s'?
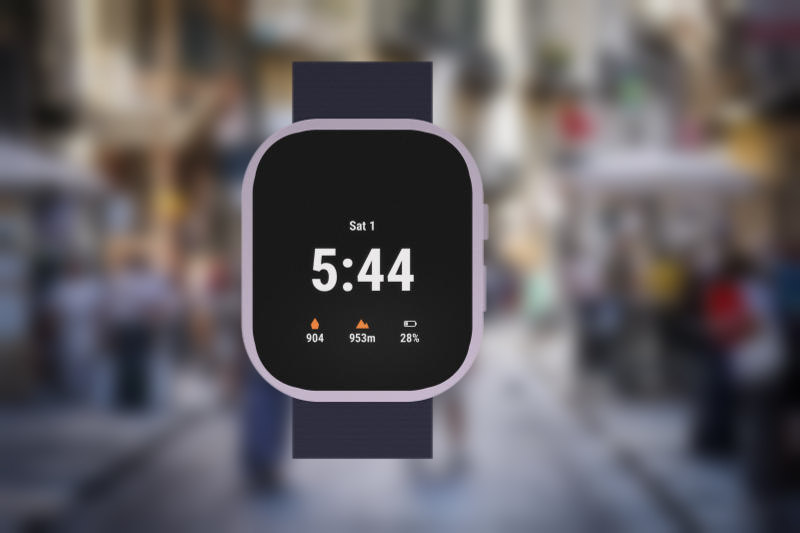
5 h 44 min
